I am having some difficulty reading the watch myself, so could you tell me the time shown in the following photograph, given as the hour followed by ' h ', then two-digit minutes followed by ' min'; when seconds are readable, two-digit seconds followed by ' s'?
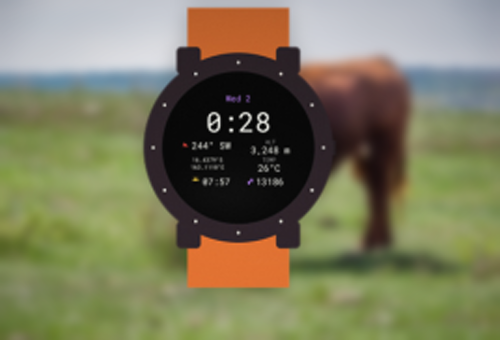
0 h 28 min
